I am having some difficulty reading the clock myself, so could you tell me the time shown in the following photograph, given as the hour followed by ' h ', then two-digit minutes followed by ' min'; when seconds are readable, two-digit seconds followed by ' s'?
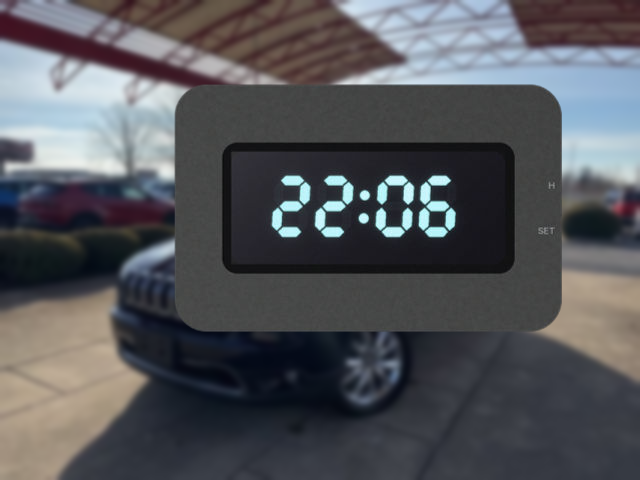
22 h 06 min
